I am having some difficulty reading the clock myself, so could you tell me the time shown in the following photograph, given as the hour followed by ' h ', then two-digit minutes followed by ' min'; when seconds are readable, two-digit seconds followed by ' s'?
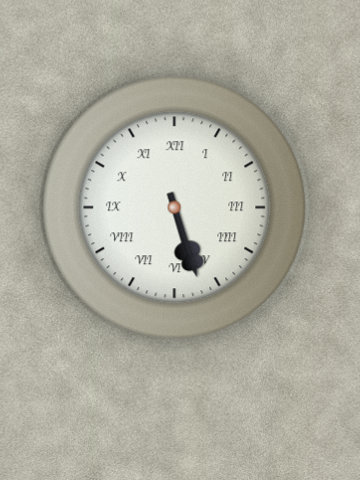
5 h 27 min
